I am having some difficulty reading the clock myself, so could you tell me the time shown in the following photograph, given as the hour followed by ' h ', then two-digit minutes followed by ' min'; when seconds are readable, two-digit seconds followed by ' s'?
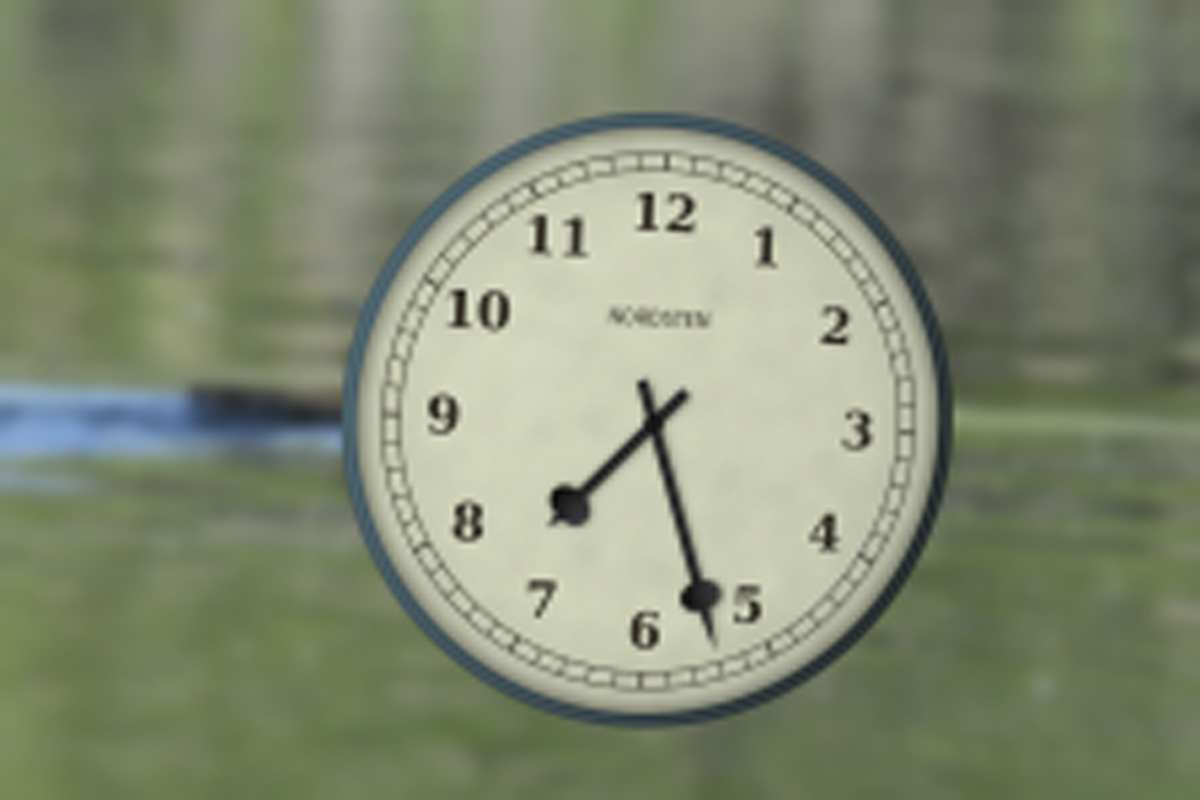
7 h 27 min
